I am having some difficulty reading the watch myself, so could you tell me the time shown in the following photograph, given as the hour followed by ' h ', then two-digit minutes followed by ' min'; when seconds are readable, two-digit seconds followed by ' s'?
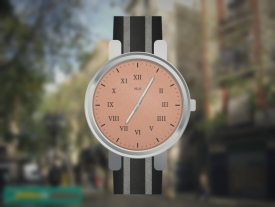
7 h 05 min
